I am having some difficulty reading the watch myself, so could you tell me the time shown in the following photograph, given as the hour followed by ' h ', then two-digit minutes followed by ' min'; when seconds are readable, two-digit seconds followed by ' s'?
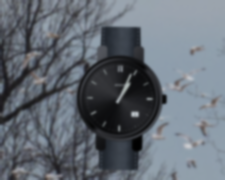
1 h 04 min
